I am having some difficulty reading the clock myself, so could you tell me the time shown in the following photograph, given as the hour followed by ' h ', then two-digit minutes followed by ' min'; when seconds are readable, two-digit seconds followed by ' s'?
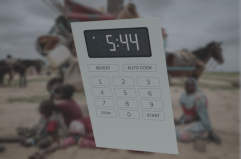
5 h 44 min
